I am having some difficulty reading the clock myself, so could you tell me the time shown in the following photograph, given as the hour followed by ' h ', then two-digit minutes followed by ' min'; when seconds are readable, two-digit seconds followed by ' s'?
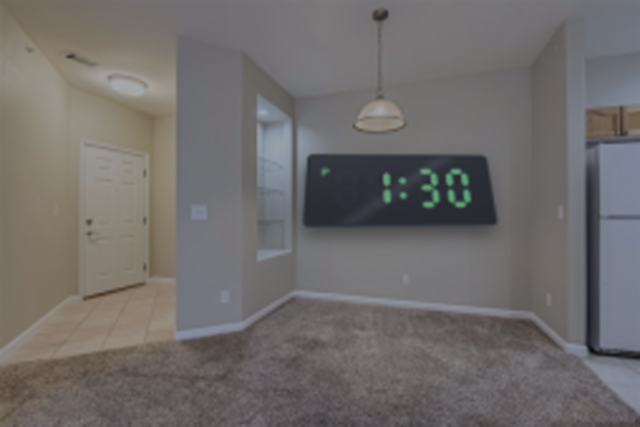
1 h 30 min
